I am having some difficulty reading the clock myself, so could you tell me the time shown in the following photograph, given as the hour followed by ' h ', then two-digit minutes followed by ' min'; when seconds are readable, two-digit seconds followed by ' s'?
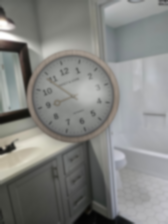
8 h 54 min
